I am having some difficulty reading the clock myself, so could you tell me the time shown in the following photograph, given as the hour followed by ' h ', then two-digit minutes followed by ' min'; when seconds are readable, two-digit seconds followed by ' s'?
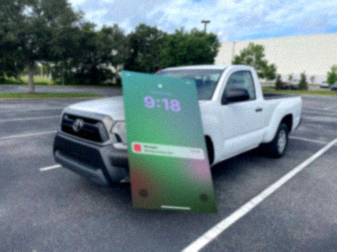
9 h 18 min
